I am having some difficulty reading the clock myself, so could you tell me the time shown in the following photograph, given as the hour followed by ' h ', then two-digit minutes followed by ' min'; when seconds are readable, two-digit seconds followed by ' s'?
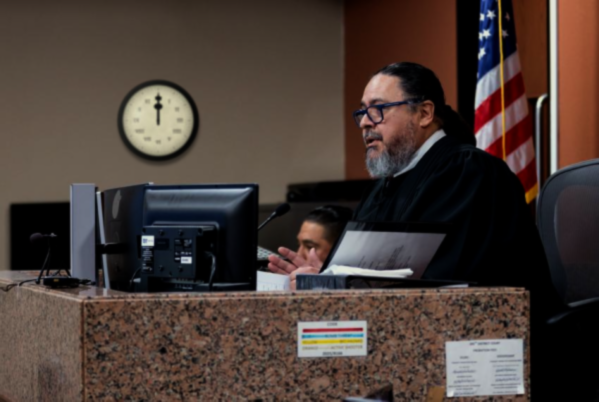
12 h 00 min
